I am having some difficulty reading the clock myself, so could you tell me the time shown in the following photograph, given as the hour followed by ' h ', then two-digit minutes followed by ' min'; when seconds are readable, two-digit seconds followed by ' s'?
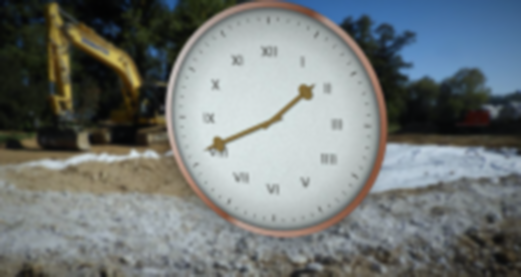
1 h 41 min
